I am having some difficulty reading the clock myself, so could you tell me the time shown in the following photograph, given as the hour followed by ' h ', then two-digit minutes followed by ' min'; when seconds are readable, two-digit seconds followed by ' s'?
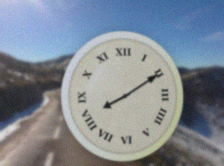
8 h 10 min
